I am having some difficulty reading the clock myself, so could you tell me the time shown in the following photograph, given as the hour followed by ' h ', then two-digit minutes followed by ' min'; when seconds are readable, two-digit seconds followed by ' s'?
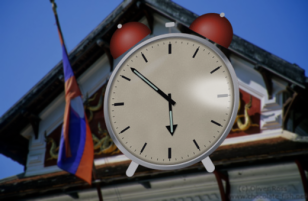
5 h 52 min
